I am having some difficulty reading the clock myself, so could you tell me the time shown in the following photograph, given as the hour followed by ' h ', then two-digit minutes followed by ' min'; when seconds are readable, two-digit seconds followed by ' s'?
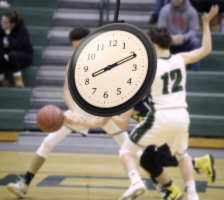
8 h 11 min
